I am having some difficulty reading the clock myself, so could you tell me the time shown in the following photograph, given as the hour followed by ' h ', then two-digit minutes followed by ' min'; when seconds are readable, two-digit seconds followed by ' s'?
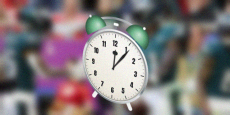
12 h 06 min
